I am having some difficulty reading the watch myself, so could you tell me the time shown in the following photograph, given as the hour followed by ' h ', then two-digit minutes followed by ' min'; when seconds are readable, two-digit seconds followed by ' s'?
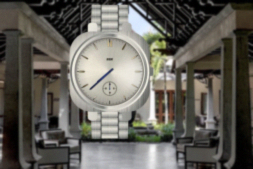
7 h 38 min
